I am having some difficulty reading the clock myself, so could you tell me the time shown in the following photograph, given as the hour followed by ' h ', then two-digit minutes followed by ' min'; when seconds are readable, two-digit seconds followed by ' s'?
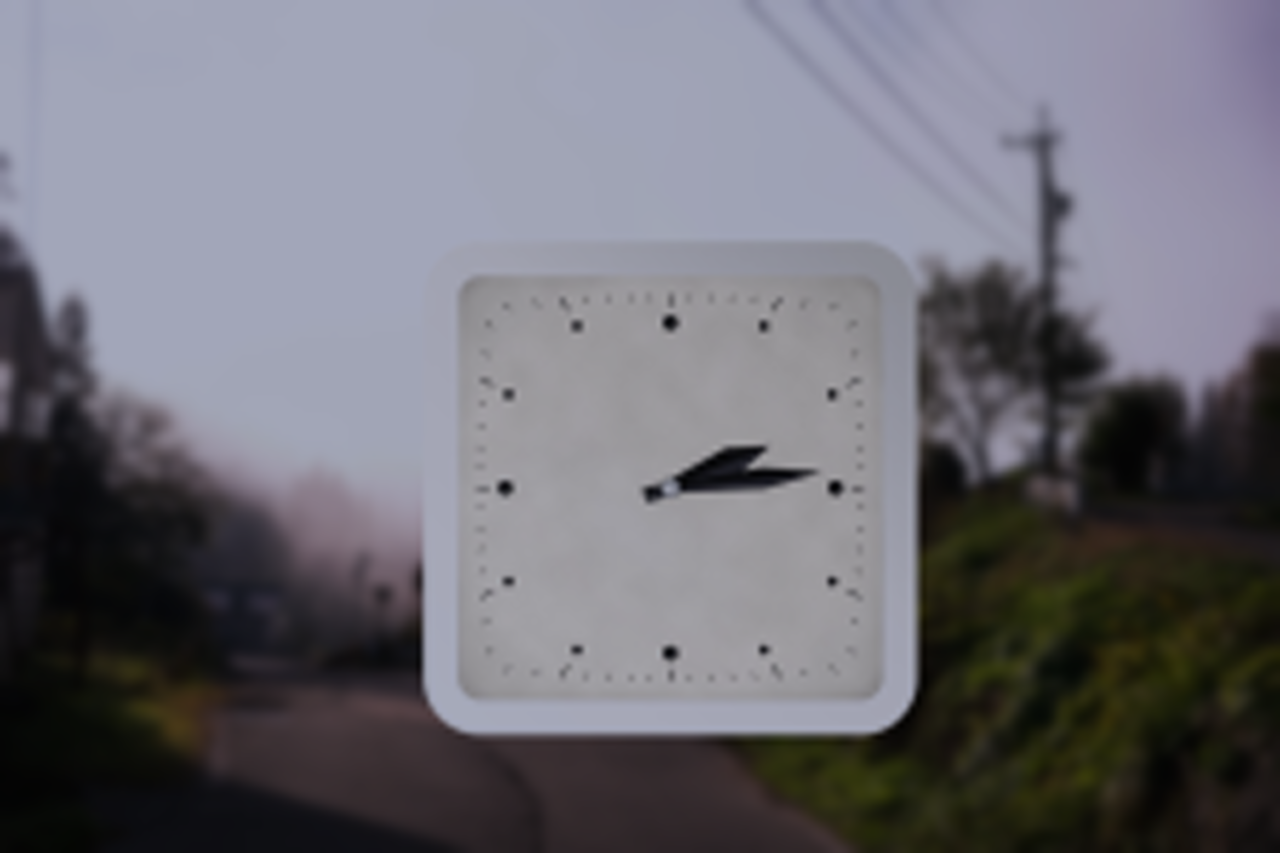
2 h 14 min
